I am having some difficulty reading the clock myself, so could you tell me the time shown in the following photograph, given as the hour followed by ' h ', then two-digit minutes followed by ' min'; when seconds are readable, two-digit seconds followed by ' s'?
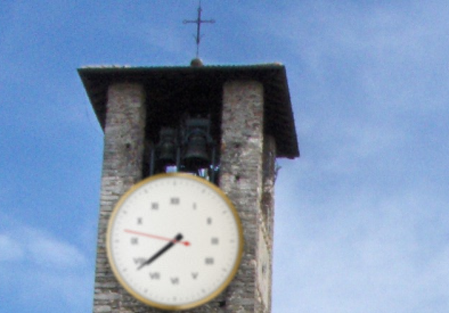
7 h 38 min 47 s
